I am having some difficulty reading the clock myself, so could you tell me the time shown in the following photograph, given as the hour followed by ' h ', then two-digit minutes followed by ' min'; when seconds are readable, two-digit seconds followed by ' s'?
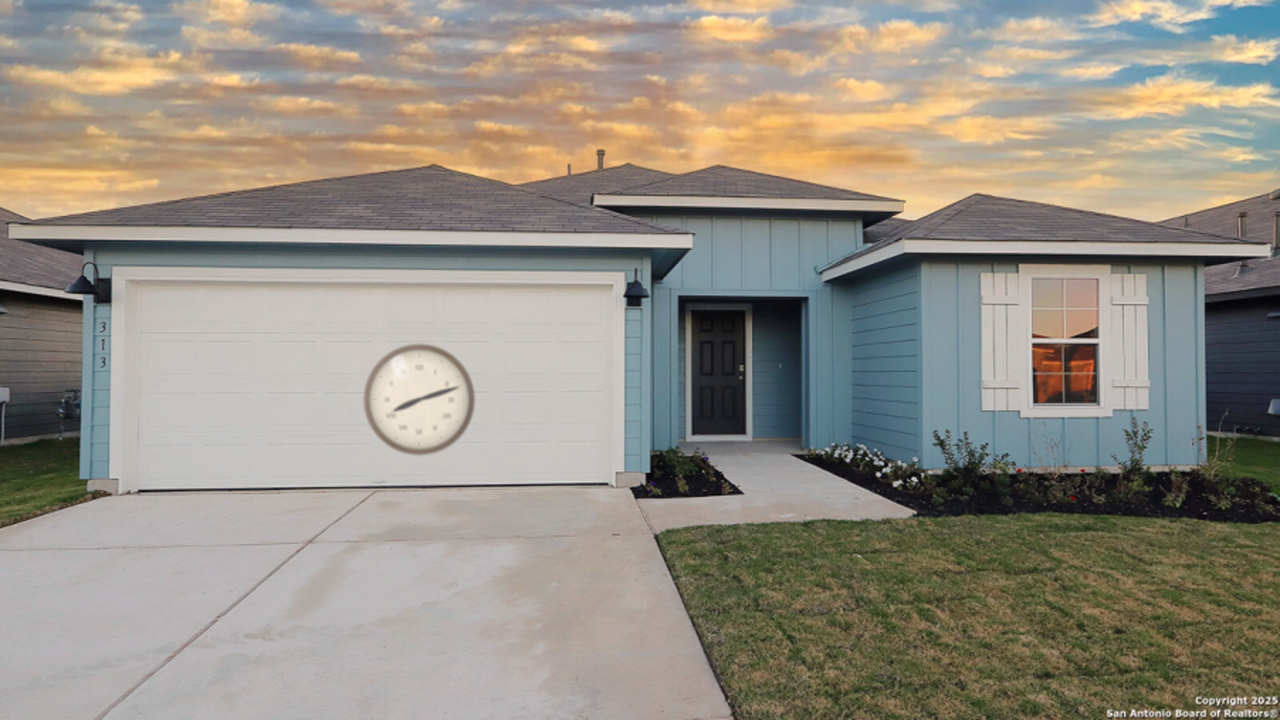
8 h 12 min
